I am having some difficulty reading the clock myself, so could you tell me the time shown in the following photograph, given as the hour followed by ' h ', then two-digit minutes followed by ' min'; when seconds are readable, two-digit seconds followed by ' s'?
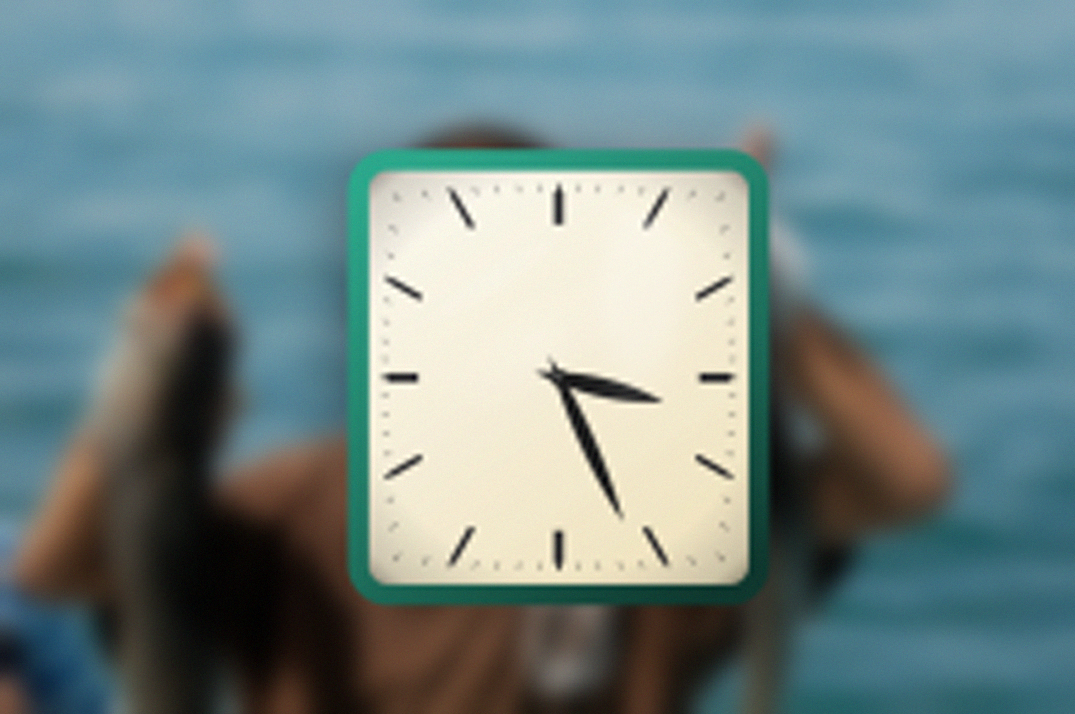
3 h 26 min
